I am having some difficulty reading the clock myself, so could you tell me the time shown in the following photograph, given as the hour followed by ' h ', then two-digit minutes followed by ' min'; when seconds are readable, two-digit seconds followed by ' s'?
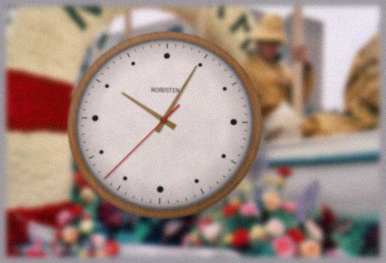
10 h 04 min 37 s
